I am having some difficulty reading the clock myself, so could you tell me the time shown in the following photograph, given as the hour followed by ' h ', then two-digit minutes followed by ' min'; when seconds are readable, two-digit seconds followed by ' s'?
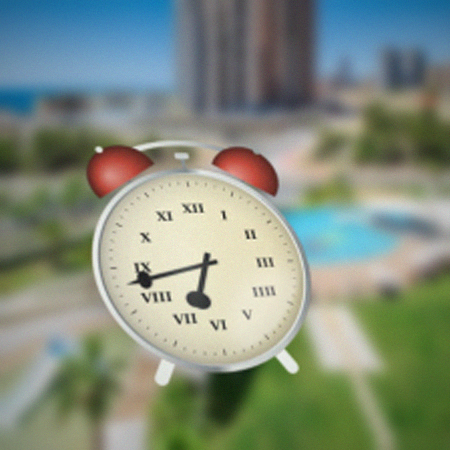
6 h 43 min
